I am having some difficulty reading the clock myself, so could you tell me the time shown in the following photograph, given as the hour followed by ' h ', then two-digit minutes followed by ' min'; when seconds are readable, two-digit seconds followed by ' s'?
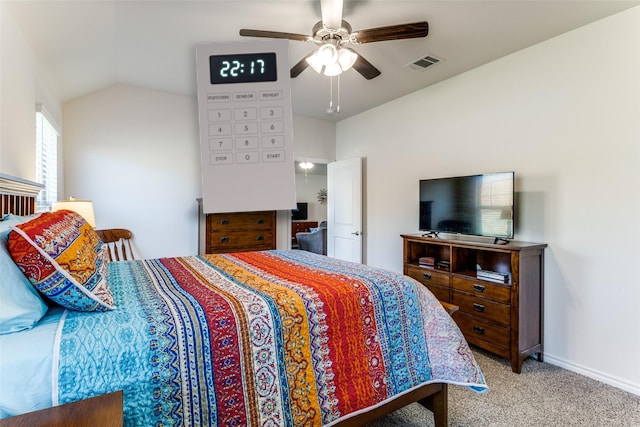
22 h 17 min
